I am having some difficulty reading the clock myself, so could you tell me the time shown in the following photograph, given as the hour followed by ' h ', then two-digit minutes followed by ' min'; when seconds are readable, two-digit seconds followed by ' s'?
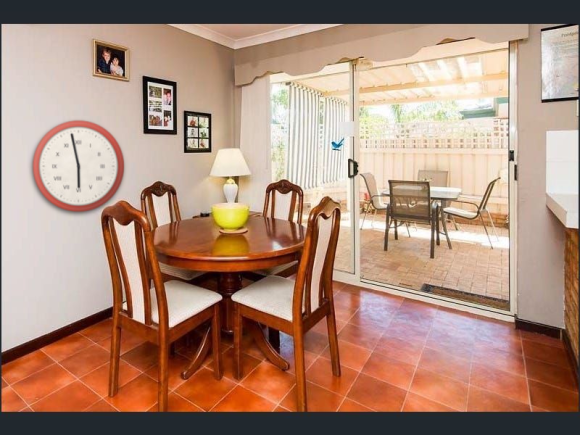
5 h 58 min
